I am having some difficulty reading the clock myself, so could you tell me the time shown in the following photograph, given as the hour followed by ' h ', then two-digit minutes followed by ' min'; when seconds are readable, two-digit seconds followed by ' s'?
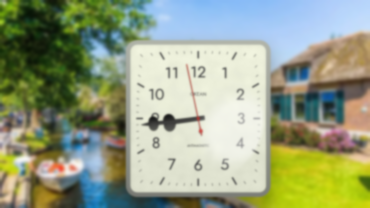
8 h 43 min 58 s
